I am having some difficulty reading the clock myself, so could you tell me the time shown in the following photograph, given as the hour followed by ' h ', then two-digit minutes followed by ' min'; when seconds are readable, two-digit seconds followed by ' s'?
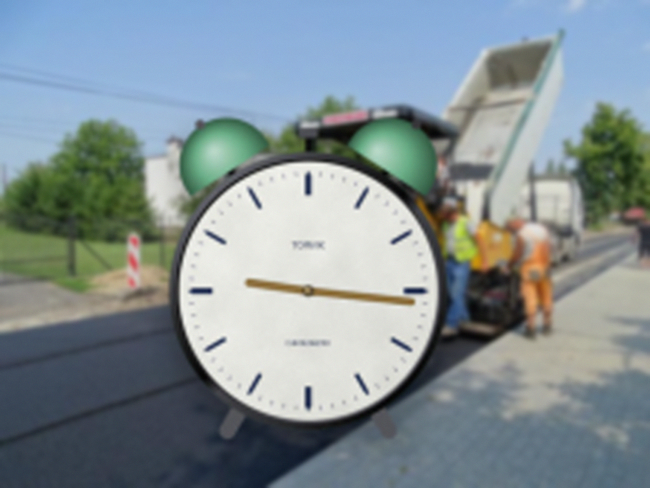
9 h 16 min
